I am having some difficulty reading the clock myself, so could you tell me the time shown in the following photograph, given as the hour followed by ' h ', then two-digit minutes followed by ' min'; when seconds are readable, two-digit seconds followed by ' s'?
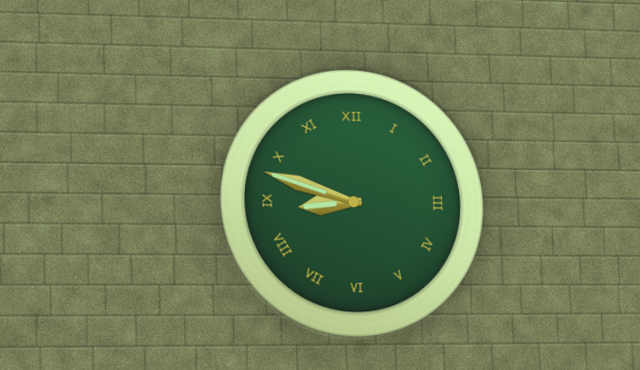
8 h 48 min
